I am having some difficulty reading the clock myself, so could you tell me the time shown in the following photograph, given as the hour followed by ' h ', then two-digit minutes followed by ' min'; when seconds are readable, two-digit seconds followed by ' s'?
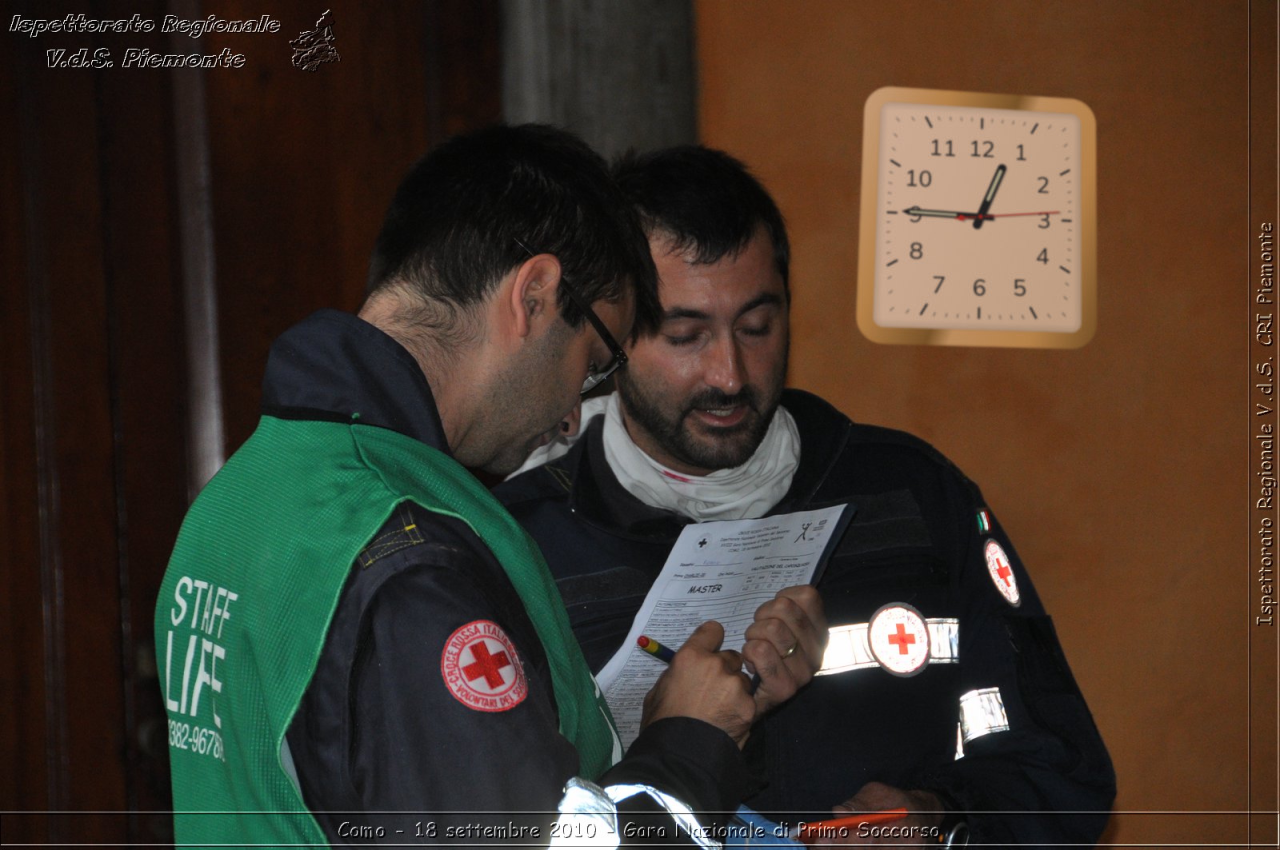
12 h 45 min 14 s
